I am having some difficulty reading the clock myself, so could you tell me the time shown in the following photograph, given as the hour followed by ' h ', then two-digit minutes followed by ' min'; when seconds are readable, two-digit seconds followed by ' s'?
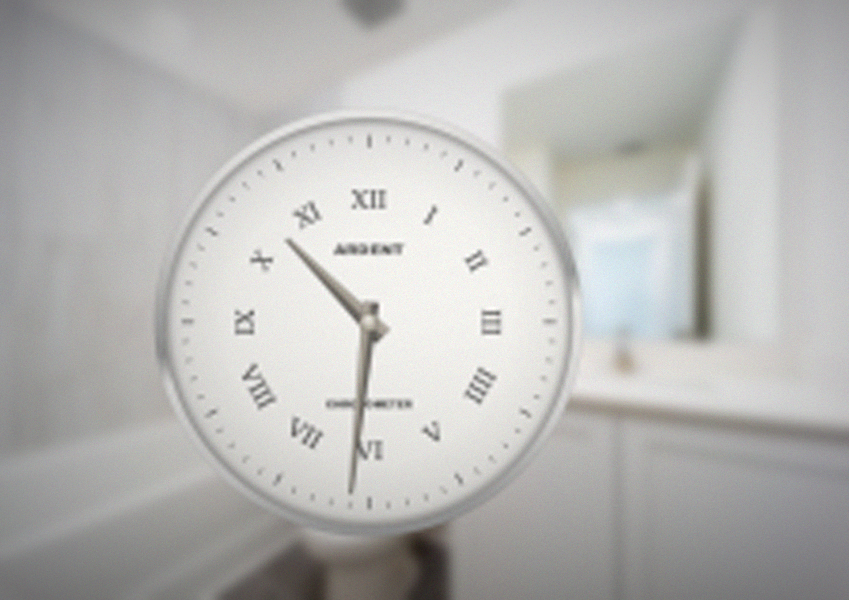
10 h 31 min
